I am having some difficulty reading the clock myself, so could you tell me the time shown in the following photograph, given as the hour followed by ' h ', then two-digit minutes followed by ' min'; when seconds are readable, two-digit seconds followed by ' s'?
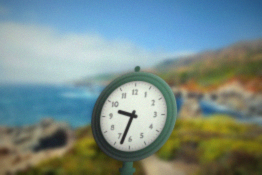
9 h 33 min
